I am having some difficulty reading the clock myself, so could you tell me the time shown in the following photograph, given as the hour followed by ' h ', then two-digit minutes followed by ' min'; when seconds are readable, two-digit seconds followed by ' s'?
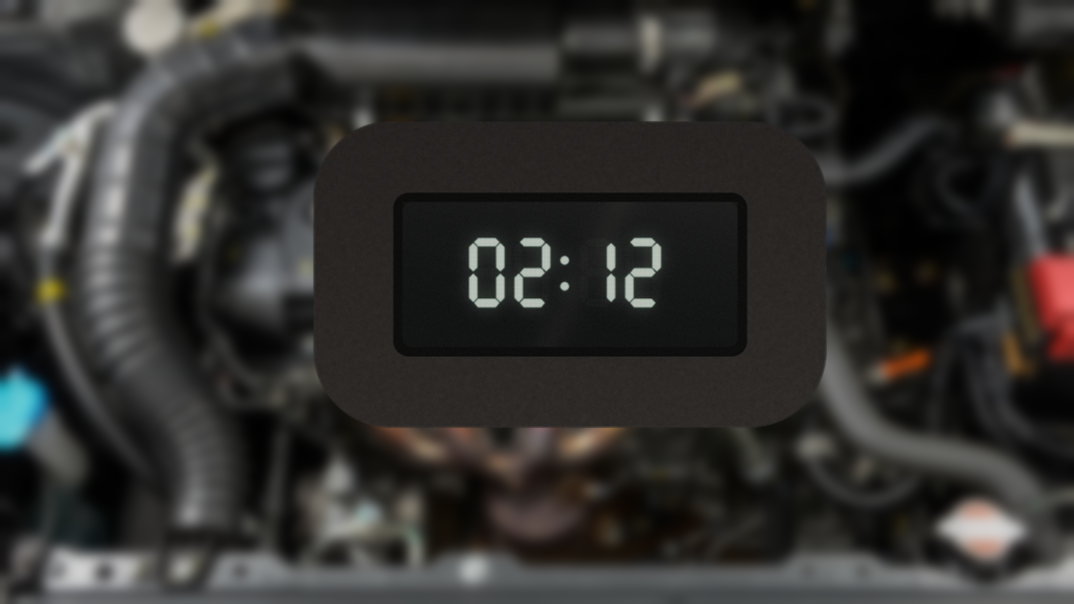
2 h 12 min
